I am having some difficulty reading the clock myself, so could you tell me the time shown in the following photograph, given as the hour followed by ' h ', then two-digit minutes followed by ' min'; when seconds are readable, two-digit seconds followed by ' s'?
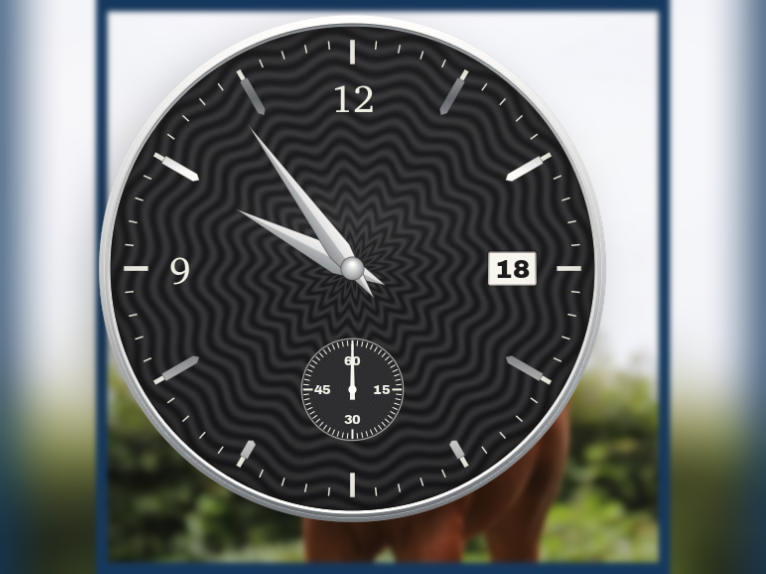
9 h 54 min 00 s
